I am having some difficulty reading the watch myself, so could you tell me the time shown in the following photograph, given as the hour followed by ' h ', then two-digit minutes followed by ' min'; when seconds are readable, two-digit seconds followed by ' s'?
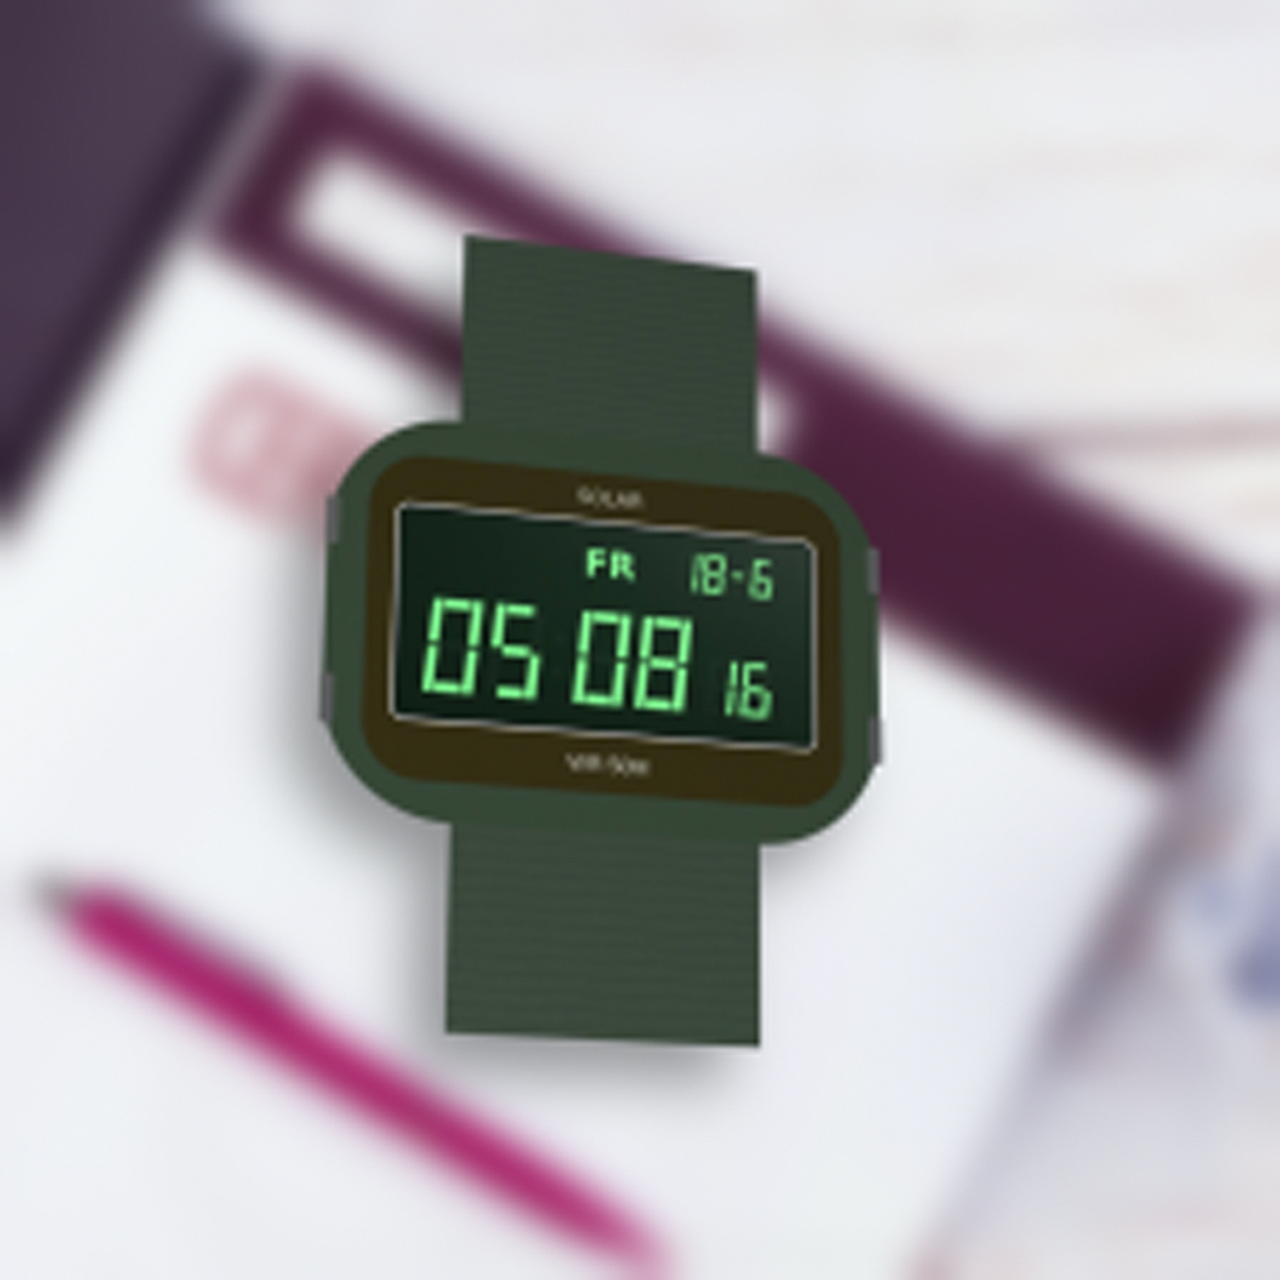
5 h 08 min 16 s
